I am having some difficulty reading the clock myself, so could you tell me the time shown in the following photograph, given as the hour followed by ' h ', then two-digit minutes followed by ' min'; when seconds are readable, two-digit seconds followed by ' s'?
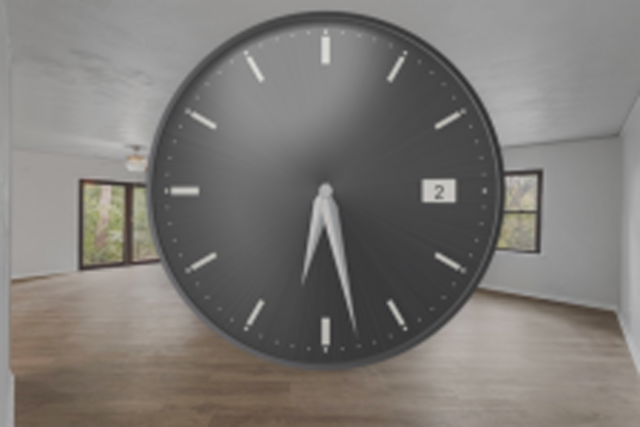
6 h 28 min
